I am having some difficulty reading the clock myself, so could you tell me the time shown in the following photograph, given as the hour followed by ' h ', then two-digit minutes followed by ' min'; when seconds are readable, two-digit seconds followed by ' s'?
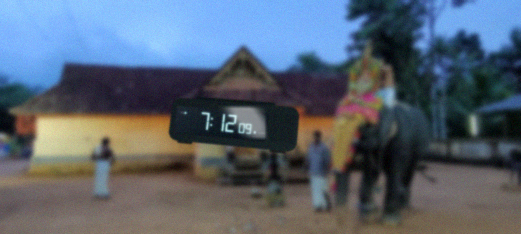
7 h 12 min
